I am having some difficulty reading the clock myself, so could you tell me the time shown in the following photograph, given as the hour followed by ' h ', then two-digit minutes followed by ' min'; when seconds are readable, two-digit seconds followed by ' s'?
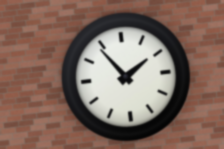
1 h 54 min
